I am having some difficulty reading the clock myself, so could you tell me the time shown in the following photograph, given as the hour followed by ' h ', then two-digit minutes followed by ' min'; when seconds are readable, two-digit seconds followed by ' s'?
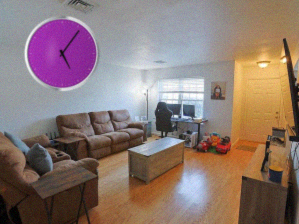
5 h 06 min
